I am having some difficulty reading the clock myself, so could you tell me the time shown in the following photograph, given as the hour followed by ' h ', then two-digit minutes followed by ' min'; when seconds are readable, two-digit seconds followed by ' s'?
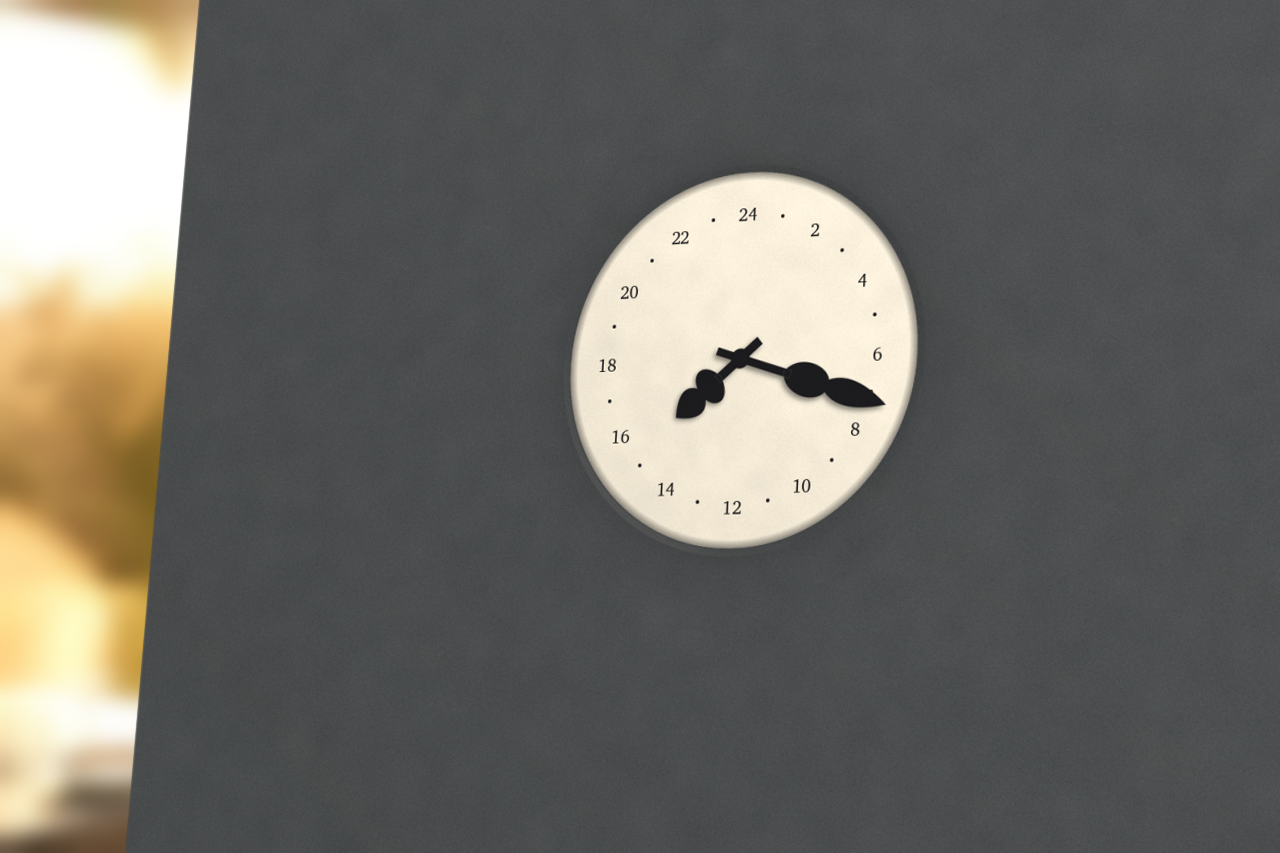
15 h 18 min
